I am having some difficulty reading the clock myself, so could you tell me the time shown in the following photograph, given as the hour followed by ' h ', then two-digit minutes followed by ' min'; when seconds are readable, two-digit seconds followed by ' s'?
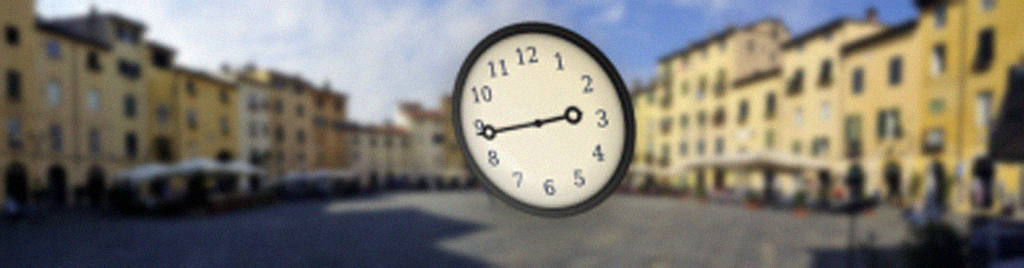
2 h 44 min
